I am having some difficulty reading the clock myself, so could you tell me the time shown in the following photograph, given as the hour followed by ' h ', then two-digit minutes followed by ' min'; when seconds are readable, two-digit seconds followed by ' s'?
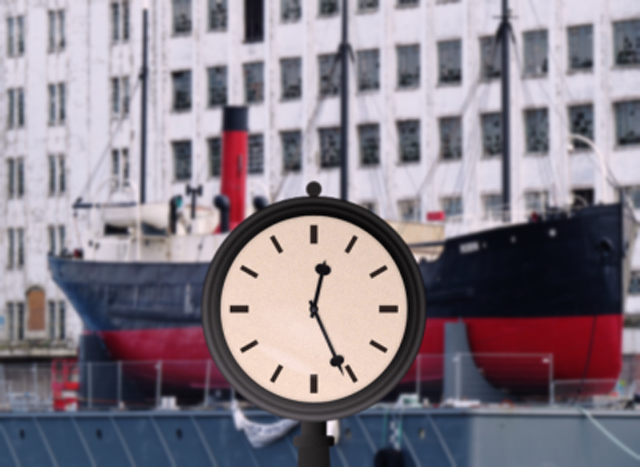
12 h 26 min
